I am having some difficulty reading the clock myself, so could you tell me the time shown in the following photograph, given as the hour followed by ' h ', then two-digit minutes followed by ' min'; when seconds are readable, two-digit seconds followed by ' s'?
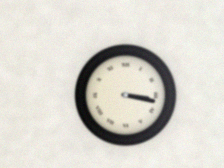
3 h 17 min
